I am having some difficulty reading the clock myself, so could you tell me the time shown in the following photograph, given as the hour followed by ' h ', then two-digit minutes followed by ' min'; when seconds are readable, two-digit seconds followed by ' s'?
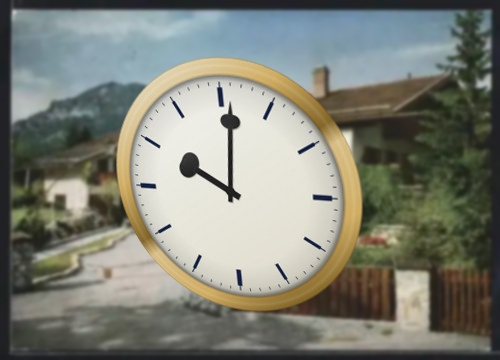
10 h 01 min
